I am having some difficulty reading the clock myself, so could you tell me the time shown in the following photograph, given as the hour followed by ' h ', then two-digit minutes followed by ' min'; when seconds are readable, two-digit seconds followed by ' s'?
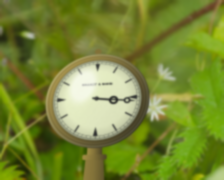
3 h 16 min
